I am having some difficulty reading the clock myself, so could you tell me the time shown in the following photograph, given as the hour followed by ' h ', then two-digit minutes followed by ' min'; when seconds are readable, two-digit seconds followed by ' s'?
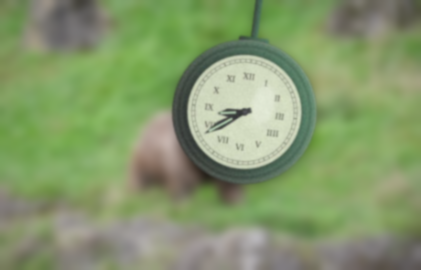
8 h 39 min
